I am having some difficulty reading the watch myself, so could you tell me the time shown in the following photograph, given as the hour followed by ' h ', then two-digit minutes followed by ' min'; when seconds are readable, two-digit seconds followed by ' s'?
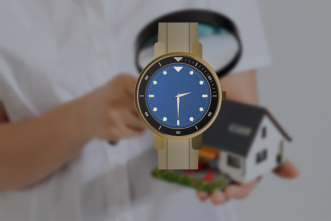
2 h 30 min
